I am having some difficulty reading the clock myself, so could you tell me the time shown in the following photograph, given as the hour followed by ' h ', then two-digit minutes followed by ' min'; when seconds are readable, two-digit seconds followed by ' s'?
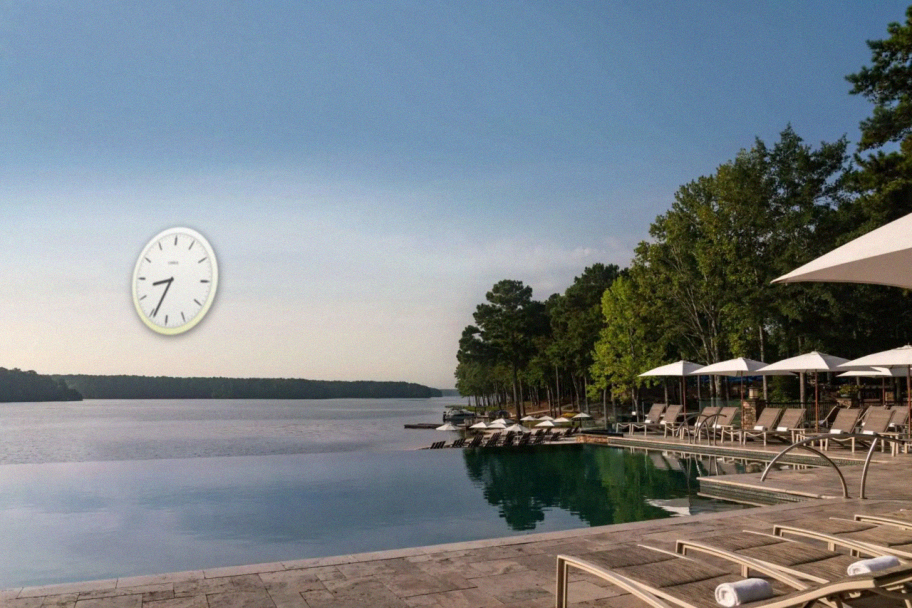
8 h 34 min
